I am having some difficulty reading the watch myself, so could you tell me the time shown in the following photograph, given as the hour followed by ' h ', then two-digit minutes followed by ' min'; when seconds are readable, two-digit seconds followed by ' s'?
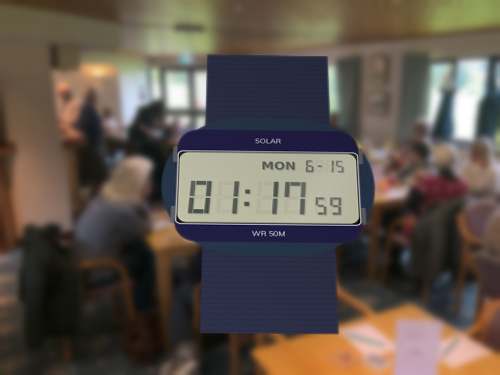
1 h 17 min 59 s
